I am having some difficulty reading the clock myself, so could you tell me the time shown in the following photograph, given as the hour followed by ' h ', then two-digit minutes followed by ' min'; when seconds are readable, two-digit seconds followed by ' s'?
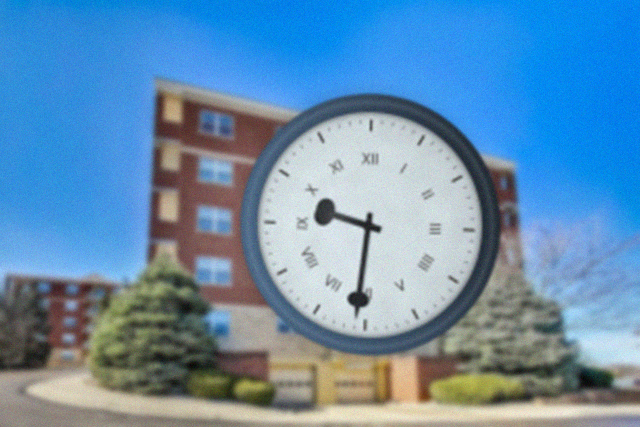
9 h 31 min
